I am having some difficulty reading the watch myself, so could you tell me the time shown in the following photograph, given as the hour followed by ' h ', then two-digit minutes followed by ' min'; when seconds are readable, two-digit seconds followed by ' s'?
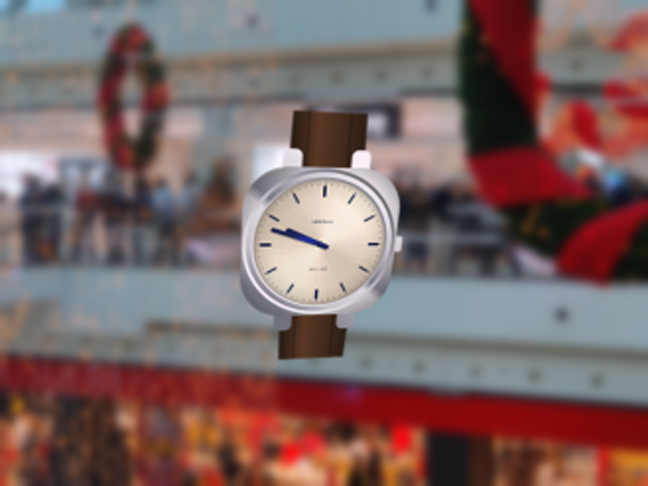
9 h 48 min
